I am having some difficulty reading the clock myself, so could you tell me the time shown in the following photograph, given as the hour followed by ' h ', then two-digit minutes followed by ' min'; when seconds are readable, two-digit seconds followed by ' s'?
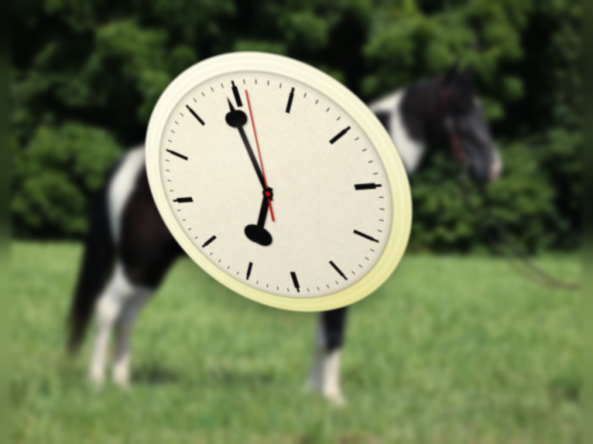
6 h 59 min 01 s
